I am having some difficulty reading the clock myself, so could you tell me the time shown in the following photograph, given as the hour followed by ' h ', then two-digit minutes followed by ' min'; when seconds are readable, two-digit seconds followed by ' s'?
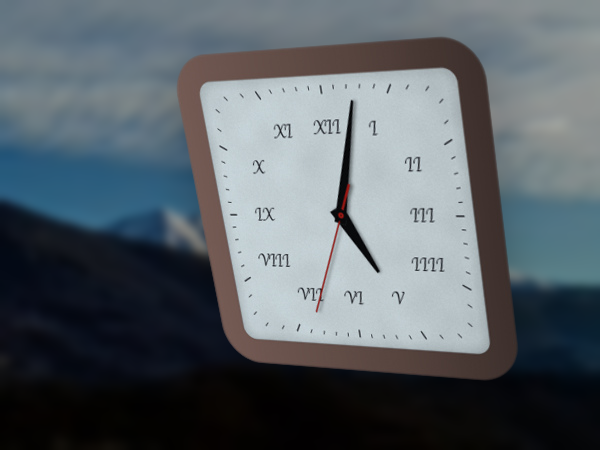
5 h 02 min 34 s
